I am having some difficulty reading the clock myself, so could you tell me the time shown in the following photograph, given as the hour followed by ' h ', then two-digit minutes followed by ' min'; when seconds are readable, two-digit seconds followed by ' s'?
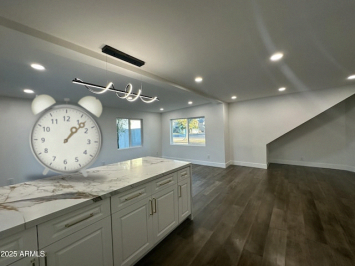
1 h 07 min
